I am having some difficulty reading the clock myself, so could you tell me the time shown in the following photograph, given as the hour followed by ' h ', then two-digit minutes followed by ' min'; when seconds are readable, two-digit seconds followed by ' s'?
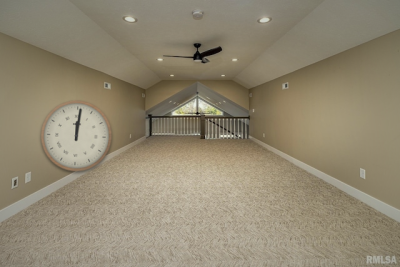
12 h 01 min
